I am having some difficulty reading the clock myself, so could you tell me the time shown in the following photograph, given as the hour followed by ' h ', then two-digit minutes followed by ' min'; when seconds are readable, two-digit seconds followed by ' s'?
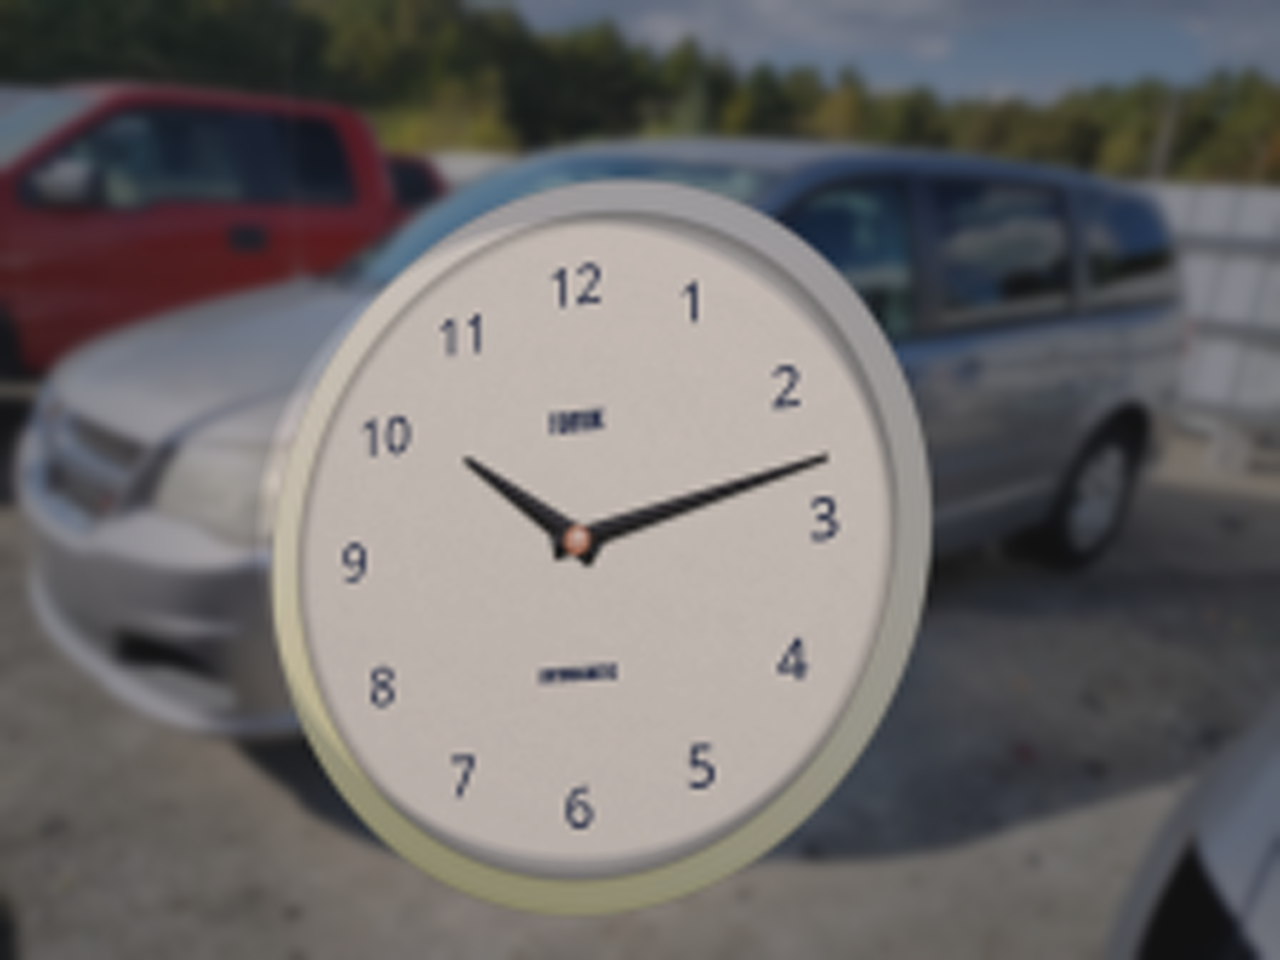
10 h 13 min
